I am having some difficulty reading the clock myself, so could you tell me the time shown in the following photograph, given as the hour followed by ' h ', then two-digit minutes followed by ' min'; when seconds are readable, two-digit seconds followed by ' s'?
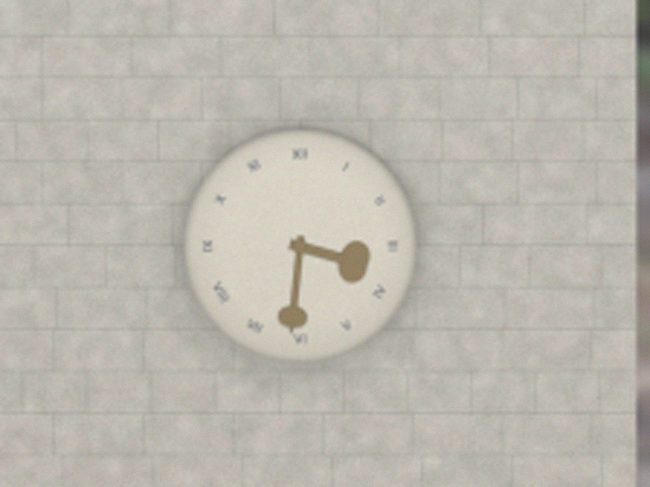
3 h 31 min
